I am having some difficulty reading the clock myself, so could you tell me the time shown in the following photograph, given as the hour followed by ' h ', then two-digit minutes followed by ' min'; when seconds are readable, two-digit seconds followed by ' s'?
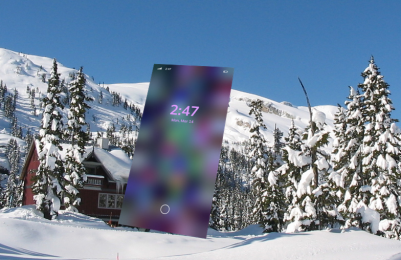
2 h 47 min
